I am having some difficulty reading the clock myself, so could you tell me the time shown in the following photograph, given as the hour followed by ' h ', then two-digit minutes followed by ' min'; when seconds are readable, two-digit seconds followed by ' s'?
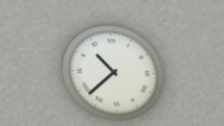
10 h 38 min
